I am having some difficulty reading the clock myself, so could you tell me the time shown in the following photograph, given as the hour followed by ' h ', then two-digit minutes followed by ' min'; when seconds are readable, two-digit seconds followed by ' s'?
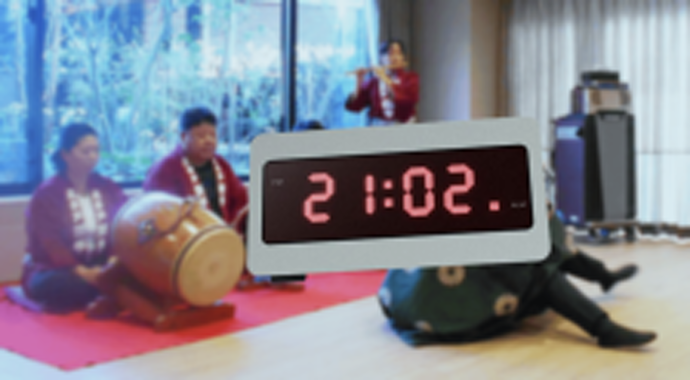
21 h 02 min
